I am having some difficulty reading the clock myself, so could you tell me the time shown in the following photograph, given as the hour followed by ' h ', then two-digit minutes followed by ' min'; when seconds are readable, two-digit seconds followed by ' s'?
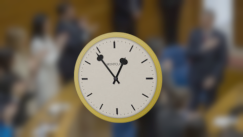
12 h 54 min
